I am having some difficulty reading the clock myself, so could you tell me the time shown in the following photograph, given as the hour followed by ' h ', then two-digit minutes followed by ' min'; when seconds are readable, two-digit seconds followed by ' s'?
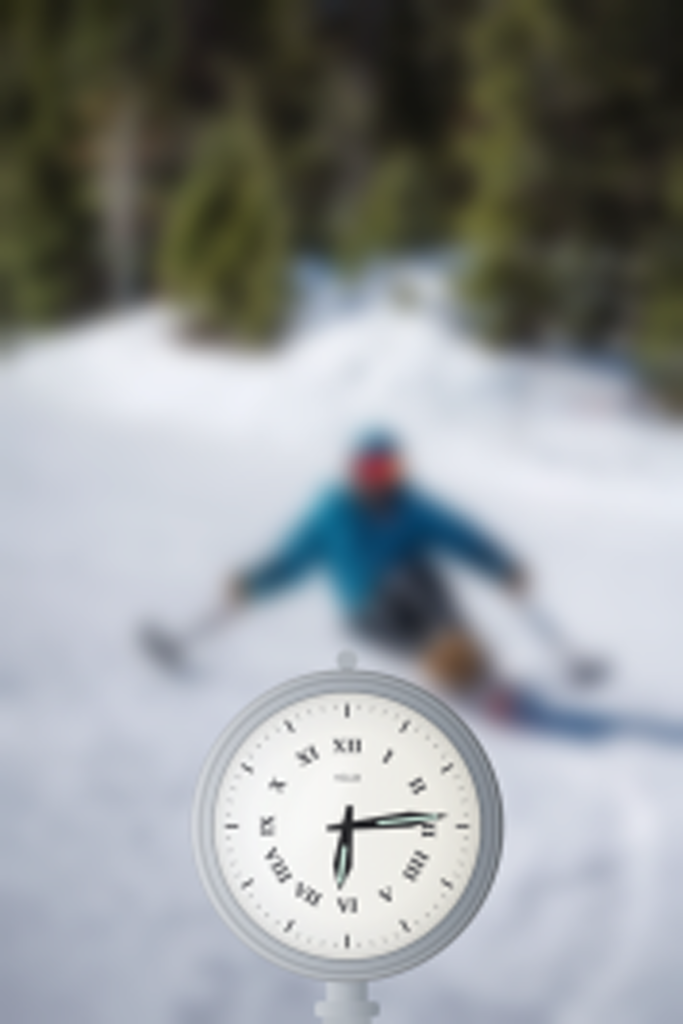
6 h 14 min
